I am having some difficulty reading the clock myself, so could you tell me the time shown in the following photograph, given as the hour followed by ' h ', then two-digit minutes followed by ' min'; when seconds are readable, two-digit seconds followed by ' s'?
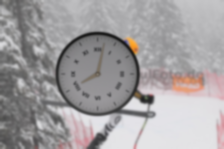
8 h 02 min
